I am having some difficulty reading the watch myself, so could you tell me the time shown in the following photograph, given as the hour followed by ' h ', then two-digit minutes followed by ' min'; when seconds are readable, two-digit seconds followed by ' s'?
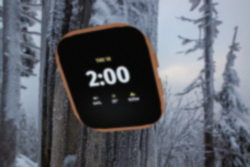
2 h 00 min
